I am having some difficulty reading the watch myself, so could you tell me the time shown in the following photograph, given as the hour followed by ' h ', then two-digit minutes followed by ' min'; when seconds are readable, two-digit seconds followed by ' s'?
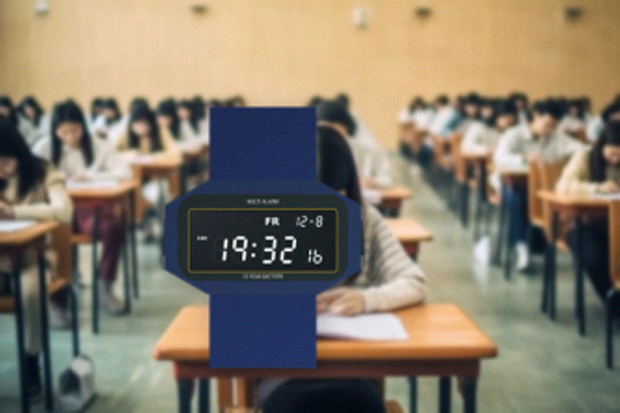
19 h 32 min 16 s
